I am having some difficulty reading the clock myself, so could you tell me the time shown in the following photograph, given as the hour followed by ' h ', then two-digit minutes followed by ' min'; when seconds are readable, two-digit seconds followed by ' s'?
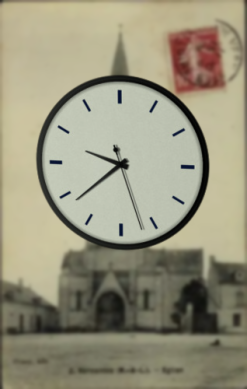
9 h 38 min 27 s
